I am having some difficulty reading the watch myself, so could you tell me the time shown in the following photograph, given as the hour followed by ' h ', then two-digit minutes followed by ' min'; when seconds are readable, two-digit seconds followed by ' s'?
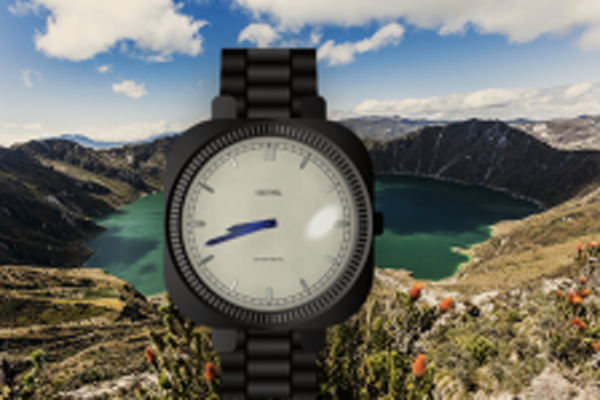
8 h 42 min
